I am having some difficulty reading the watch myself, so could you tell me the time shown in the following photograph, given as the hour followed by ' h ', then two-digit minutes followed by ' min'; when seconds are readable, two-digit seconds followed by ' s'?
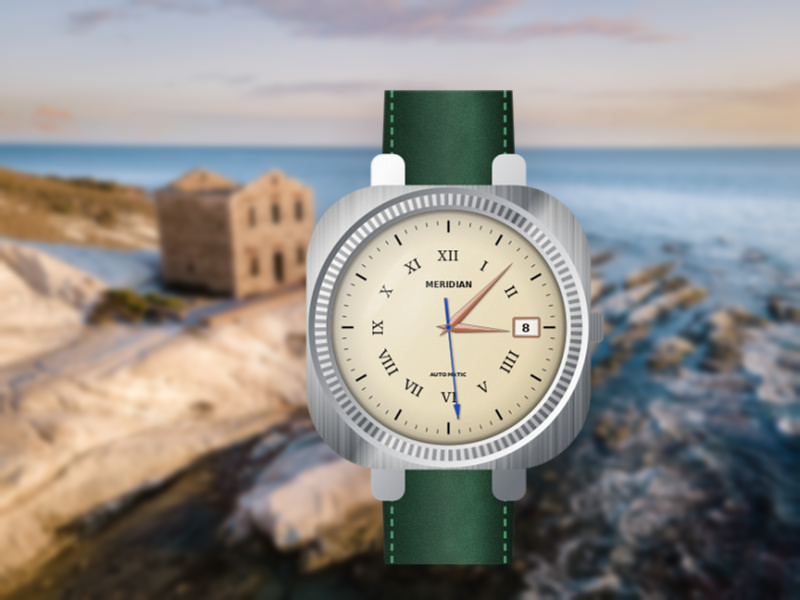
3 h 07 min 29 s
